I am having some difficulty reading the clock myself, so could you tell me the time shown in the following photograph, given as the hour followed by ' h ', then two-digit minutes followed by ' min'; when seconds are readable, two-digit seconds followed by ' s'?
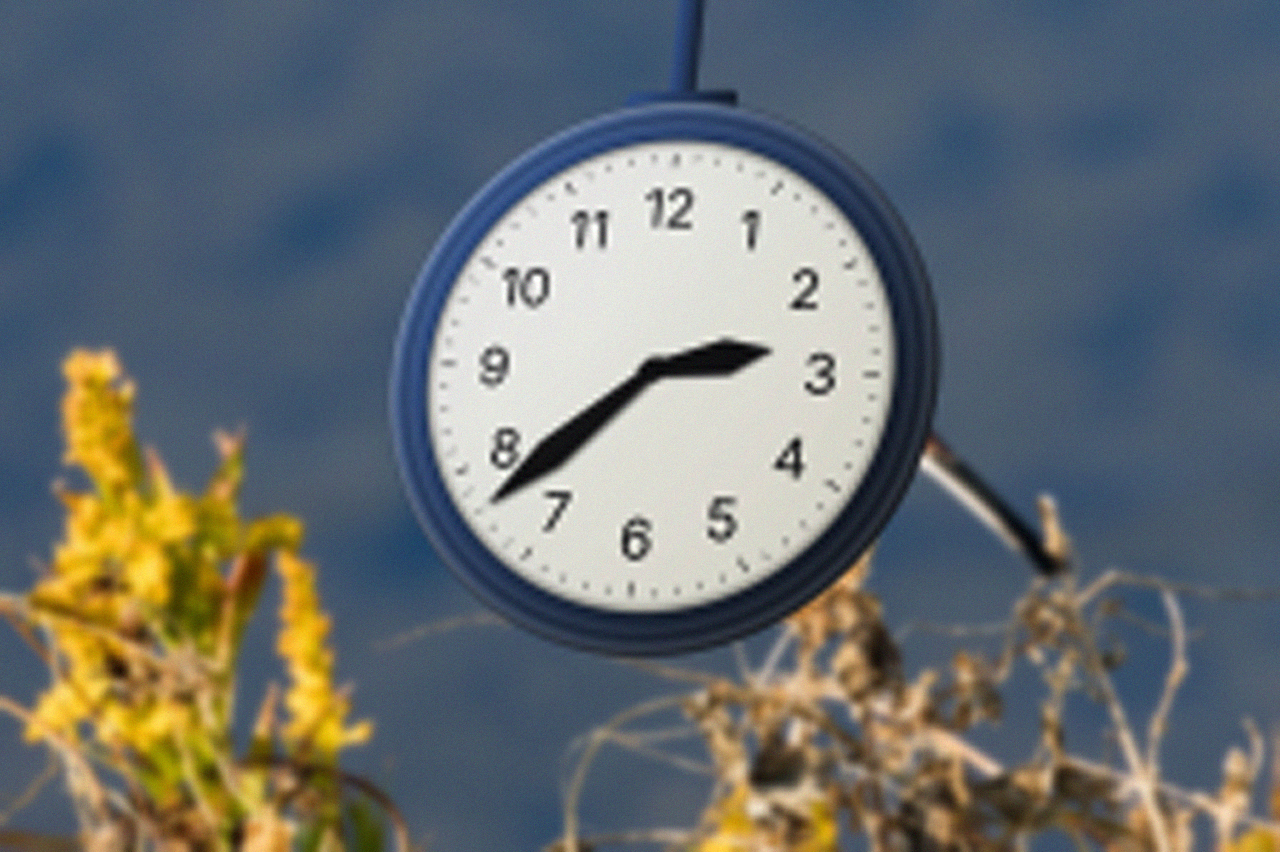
2 h 38 min
